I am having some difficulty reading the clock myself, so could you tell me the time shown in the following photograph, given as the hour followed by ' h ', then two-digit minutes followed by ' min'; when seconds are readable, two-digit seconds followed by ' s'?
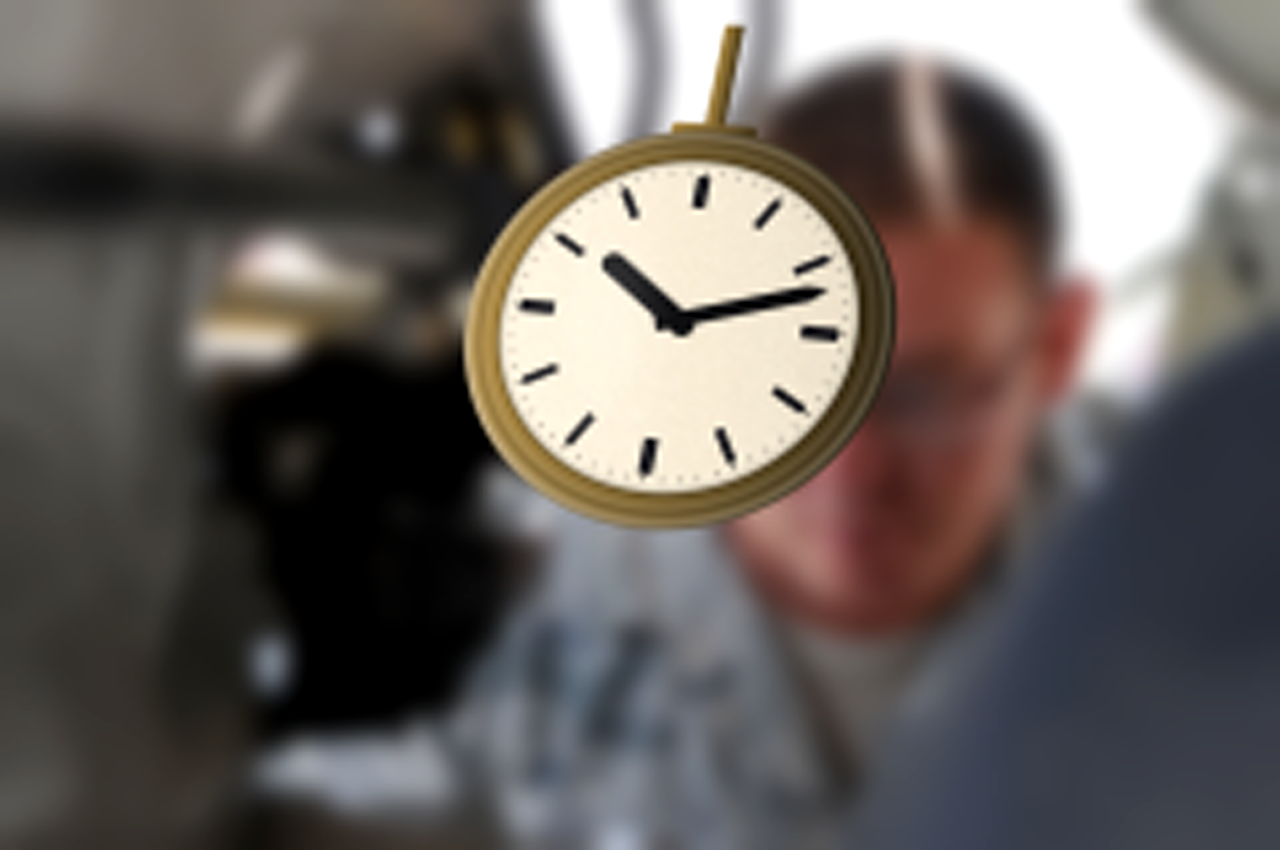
10 h 12 min
